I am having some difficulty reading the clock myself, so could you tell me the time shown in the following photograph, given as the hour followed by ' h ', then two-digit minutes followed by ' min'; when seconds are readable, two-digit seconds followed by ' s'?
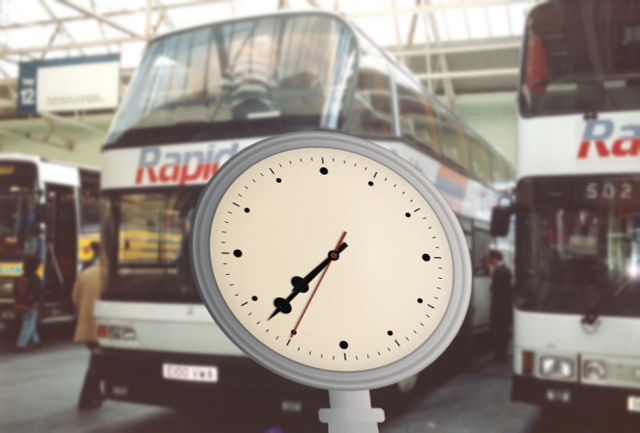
7 h 37 min 35 s
